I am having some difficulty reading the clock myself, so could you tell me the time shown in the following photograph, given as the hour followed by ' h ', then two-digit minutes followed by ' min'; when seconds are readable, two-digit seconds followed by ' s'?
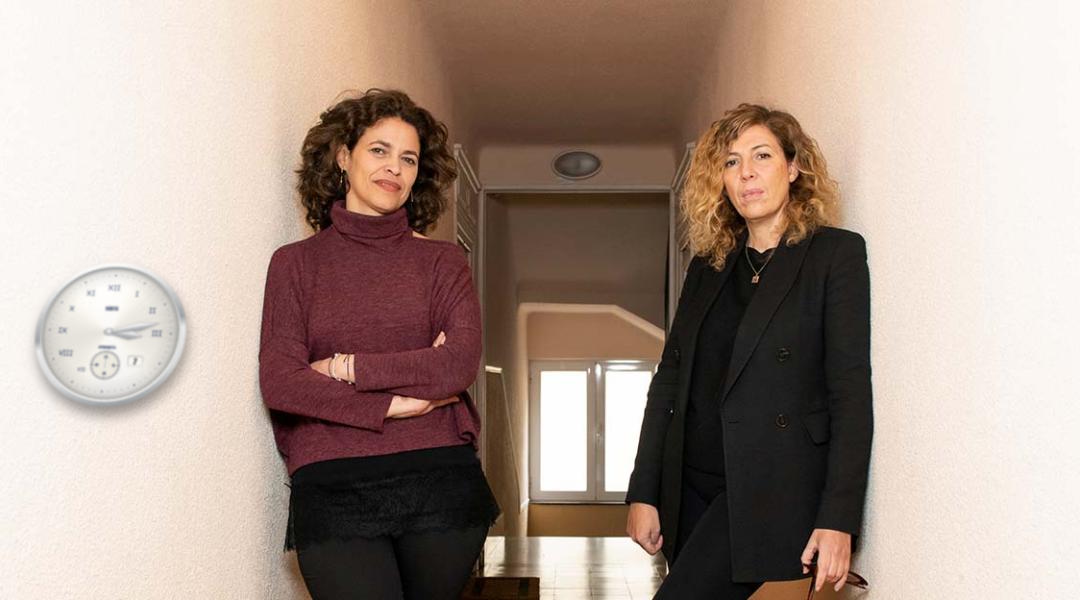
3 h 13 min
